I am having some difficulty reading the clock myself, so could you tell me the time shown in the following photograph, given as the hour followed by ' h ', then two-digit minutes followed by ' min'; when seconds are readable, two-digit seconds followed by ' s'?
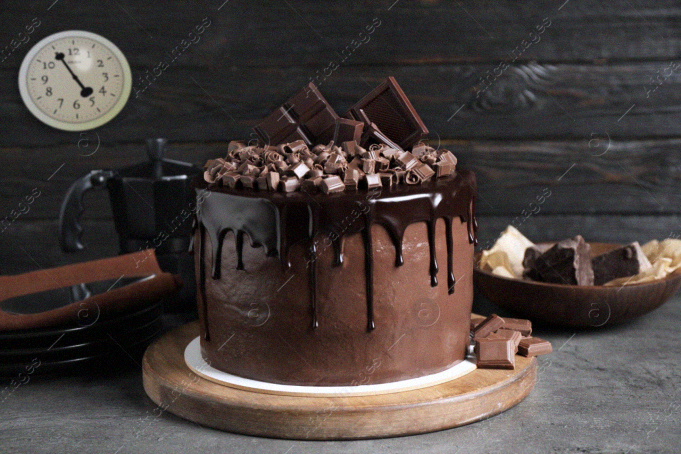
4 h 55 min
